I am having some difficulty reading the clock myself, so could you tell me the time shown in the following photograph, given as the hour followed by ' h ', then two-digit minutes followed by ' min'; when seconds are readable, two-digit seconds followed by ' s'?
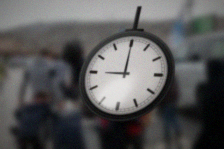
9 h 00 min
